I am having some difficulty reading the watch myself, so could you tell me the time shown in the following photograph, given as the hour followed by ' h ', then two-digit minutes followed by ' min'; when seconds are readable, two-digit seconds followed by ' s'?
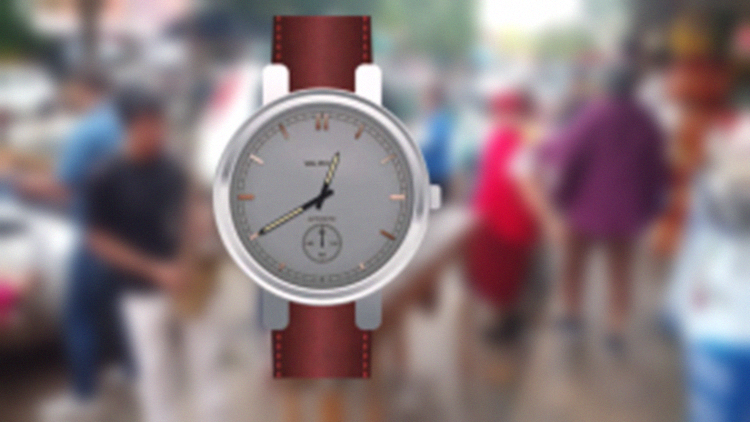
12 h 40 min
